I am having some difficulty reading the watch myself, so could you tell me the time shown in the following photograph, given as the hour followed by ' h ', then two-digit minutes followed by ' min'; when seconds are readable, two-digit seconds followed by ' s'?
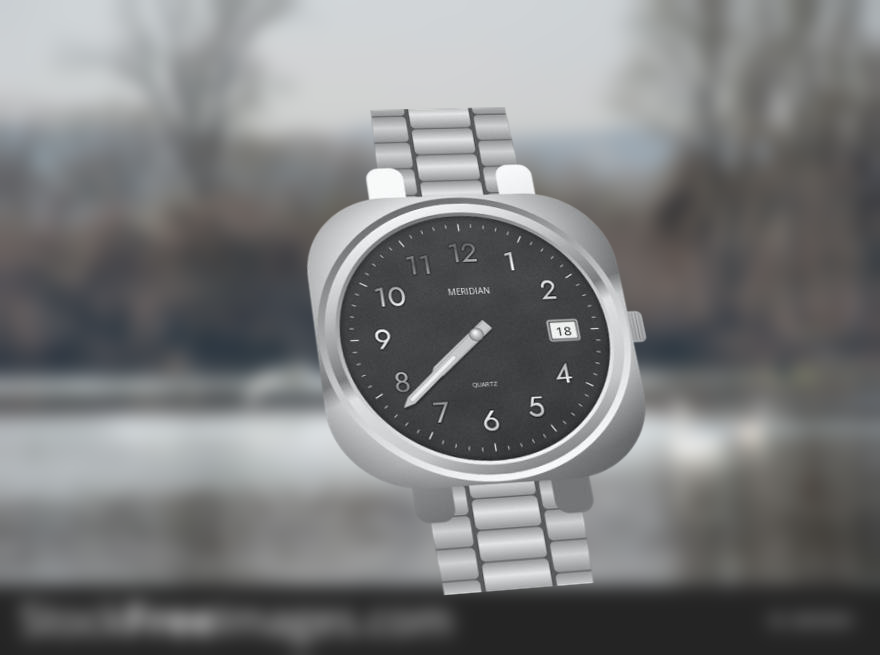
7 h 38 min
